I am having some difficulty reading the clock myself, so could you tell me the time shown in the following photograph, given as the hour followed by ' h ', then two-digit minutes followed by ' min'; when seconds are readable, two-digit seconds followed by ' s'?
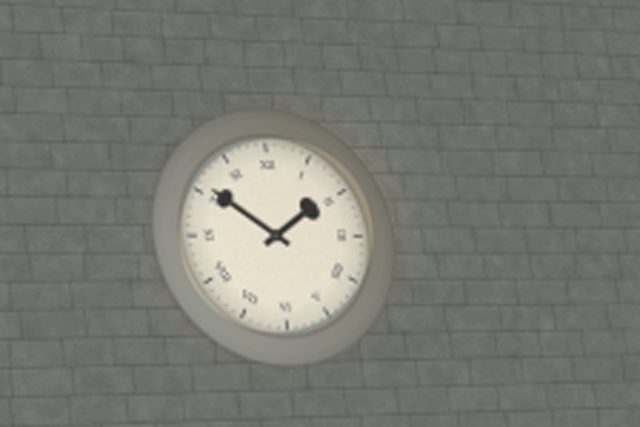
1 h 51 min
